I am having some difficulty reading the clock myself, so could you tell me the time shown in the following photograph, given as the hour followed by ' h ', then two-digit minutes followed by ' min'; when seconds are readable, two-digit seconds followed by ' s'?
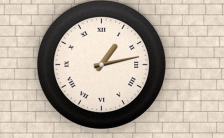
1 h 13 min
